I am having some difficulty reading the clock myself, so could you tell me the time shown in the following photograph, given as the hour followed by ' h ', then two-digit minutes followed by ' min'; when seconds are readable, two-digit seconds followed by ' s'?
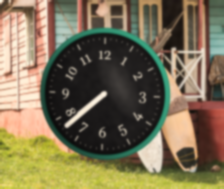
7 h 38 min
